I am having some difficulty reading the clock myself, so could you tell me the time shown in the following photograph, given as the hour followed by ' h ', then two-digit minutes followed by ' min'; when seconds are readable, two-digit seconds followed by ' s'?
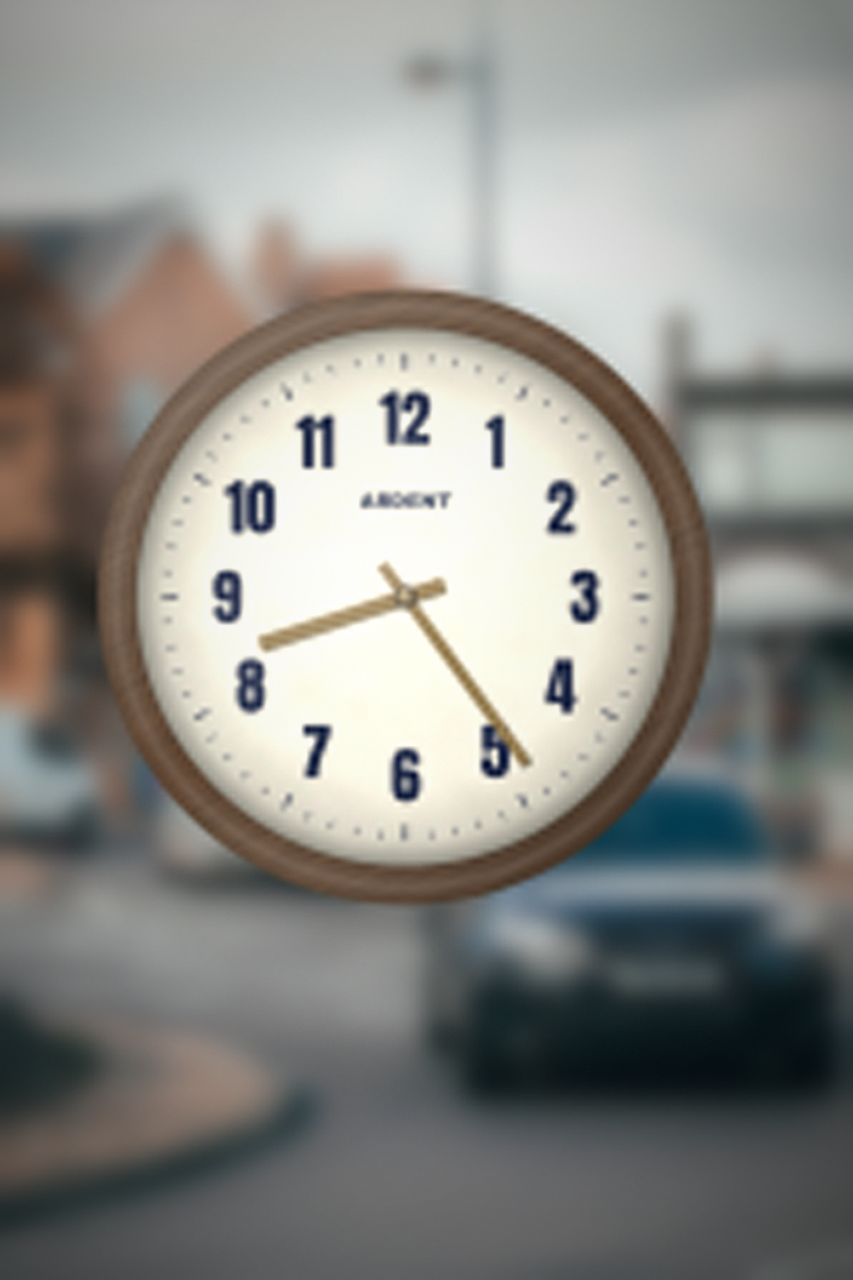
8 h 24 min
